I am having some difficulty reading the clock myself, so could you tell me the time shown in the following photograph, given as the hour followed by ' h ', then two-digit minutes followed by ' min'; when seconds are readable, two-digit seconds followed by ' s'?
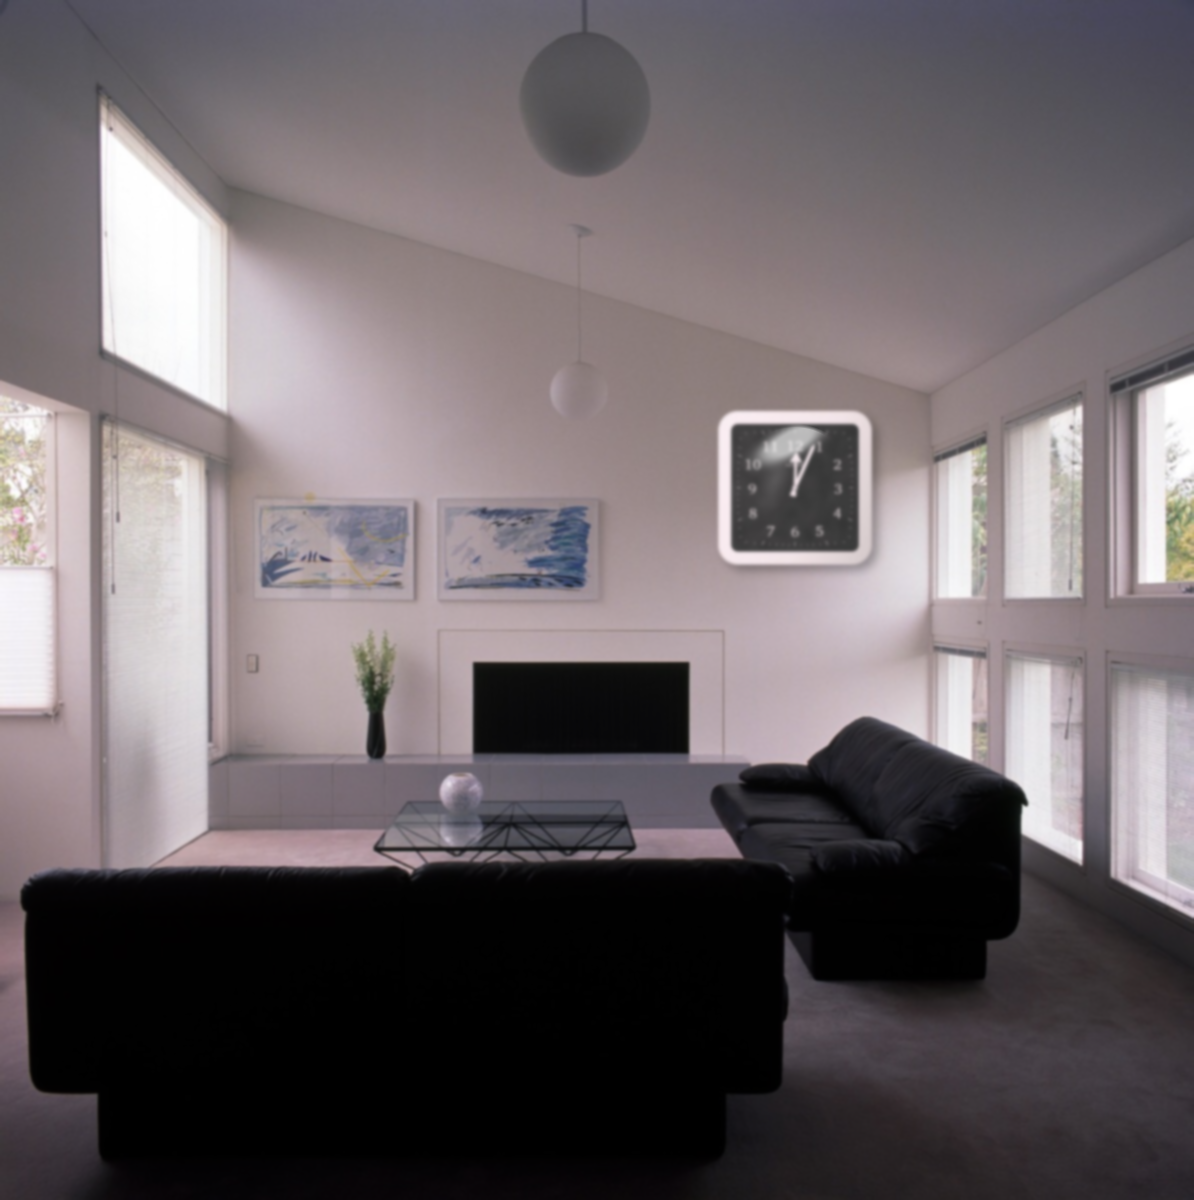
12 h 04 min
